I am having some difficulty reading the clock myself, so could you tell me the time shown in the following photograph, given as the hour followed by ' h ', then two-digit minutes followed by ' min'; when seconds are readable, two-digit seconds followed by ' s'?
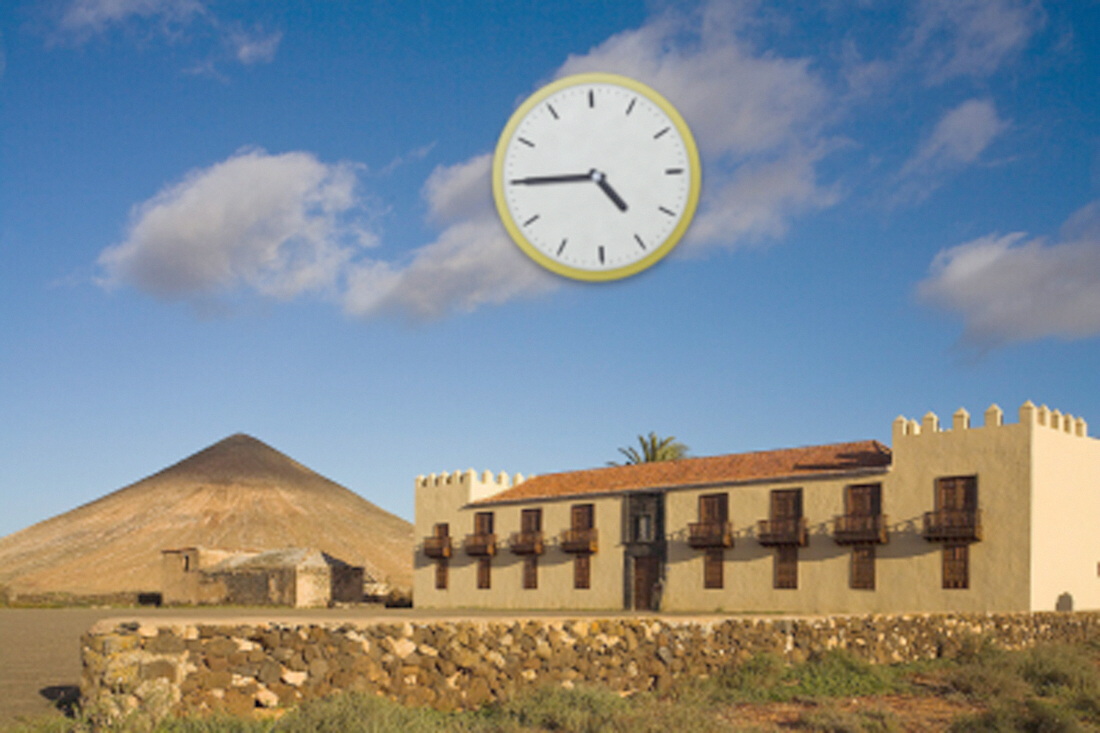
4 h 45 min
